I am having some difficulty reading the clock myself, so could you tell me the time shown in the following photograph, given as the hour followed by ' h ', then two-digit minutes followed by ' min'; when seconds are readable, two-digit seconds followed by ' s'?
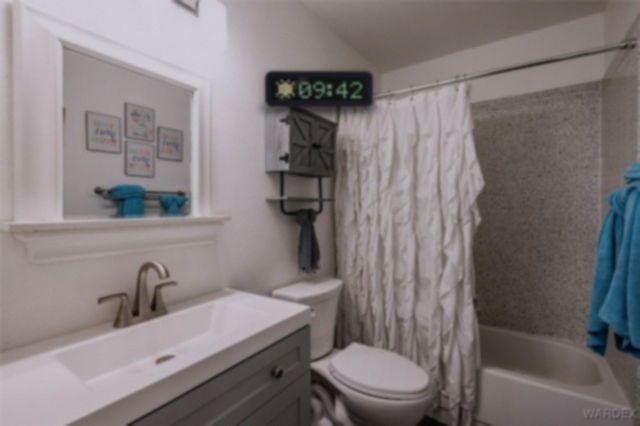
9 h 42 min
